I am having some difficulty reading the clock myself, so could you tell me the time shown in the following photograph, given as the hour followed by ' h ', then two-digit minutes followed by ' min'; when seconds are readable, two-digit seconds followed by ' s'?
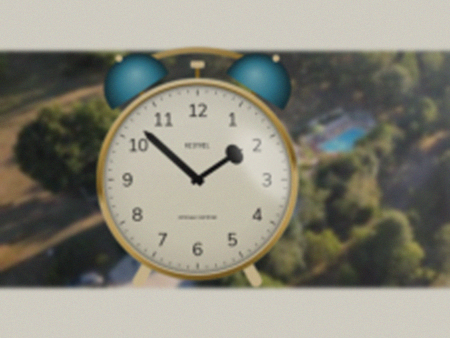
1 h 52 min
